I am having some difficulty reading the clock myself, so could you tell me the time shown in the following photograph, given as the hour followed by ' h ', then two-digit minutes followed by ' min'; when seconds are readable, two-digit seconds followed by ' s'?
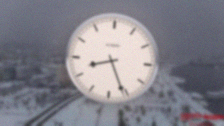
8 h 26 min
